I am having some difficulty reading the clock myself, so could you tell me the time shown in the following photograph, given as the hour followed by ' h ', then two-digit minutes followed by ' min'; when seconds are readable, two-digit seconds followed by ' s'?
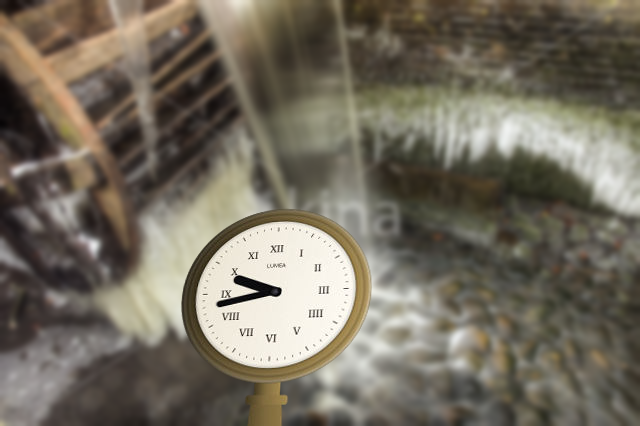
9 h 43 min
